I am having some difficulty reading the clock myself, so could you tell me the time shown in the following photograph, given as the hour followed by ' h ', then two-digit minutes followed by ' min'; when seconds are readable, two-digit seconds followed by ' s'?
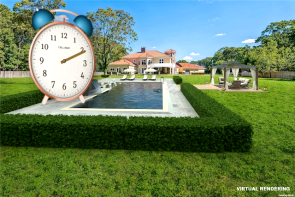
2 h 11 min
